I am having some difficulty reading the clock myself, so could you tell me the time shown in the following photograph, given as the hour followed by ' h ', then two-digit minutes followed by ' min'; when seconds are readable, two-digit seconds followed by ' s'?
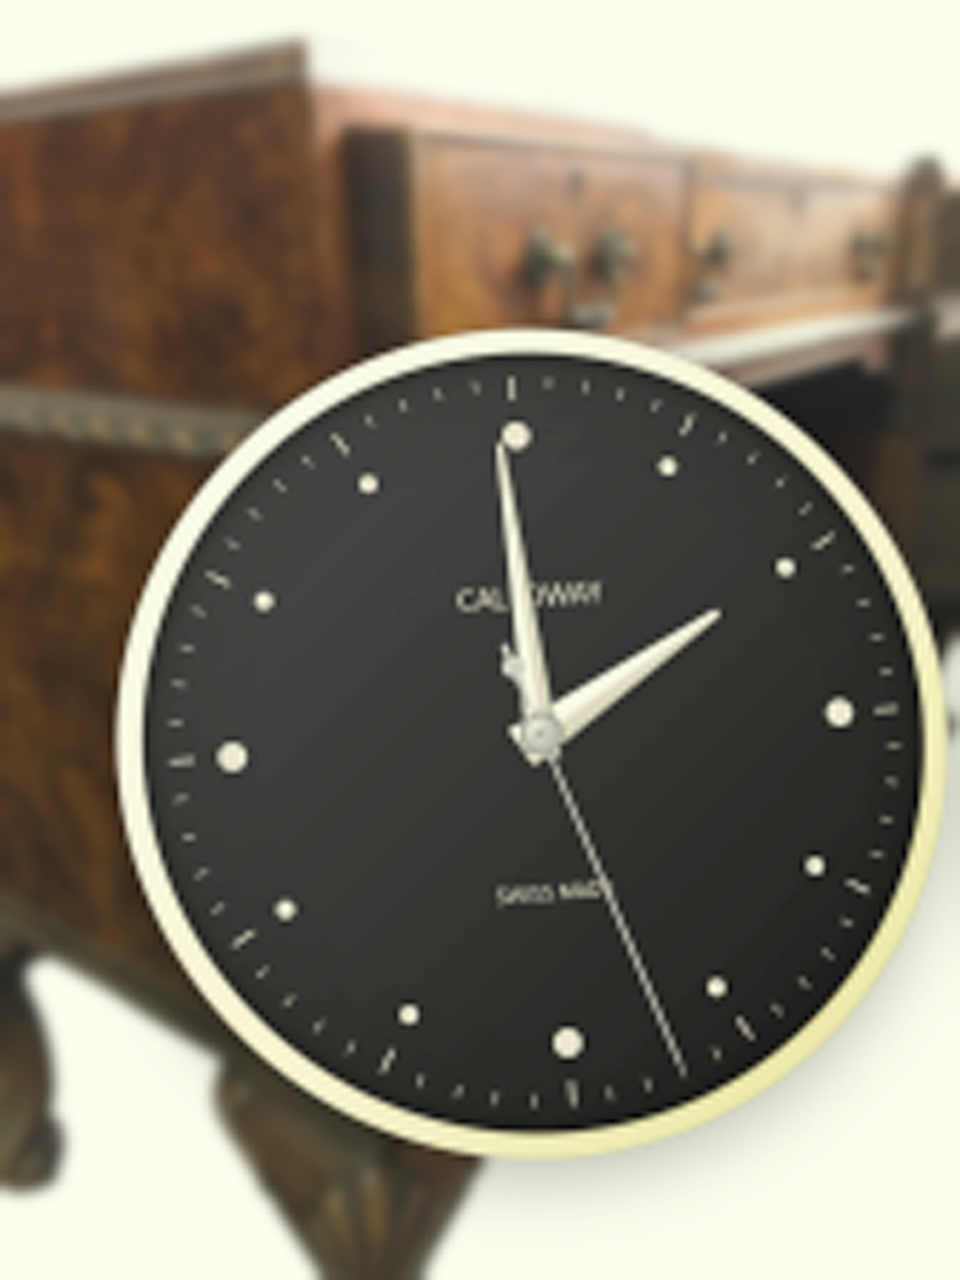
1 h 59 min 27 s
